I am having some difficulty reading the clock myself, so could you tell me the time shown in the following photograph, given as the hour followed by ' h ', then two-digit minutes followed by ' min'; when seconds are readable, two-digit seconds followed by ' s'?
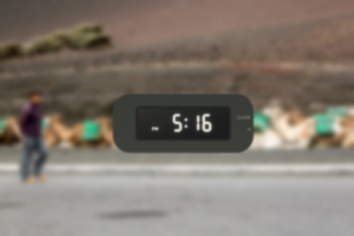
5 h 16 min
